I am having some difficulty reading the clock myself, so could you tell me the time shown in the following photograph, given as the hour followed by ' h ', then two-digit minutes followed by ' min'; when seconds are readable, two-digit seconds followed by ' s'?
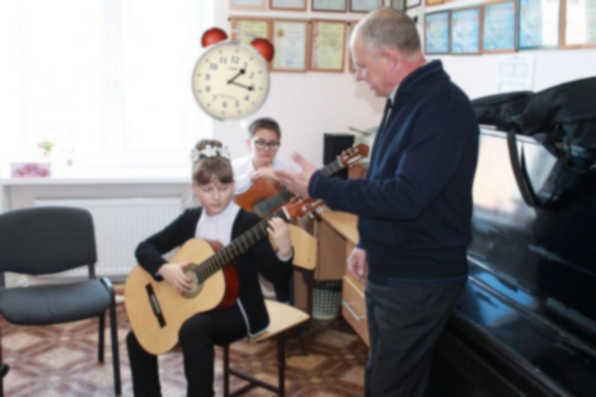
1 h 16 min
